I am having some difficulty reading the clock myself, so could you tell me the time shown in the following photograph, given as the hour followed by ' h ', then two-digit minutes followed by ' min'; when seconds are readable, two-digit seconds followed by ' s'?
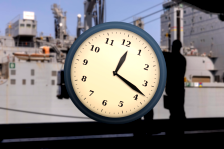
12 h 18 min
